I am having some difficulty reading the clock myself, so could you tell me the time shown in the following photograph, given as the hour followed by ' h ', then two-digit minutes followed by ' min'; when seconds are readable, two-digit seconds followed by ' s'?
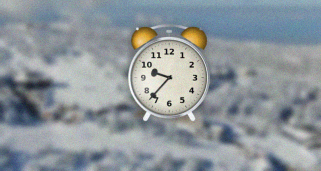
9 h 37 min
